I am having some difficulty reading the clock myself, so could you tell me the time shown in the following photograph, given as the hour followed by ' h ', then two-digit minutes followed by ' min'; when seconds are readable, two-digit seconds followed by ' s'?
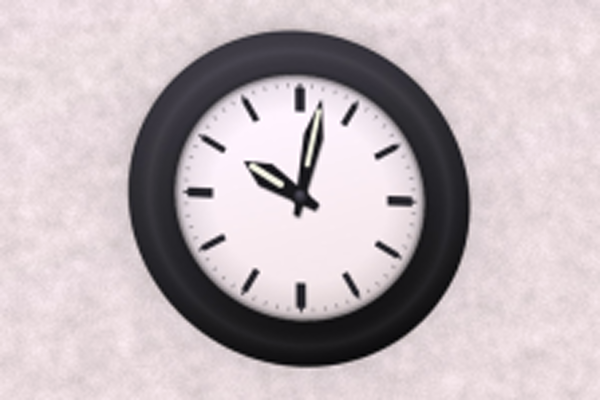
10 h 02 min
